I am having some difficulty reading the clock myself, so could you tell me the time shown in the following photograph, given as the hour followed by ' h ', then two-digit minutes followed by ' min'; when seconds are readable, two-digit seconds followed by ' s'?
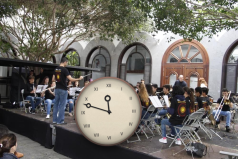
11 h 48 min
